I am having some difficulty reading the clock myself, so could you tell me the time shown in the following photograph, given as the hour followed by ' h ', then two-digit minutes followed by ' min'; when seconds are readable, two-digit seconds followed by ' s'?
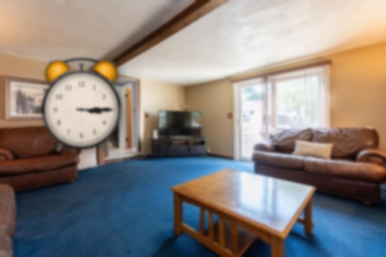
3 h 15 min
